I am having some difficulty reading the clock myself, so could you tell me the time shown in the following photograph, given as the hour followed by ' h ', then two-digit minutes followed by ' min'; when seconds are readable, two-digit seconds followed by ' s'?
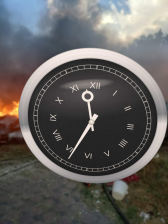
11 h 34 min
